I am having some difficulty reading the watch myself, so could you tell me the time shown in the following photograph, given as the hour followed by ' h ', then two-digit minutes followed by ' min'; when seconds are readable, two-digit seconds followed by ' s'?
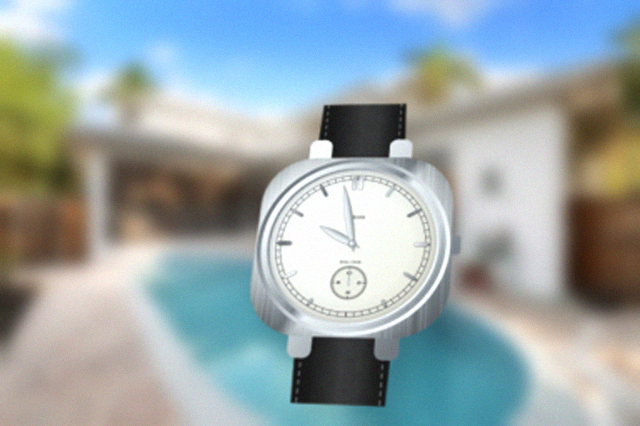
9 h 58 min
